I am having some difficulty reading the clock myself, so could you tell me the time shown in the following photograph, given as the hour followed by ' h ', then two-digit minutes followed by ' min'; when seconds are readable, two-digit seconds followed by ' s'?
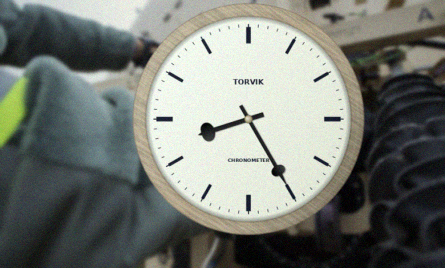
8 h 25 min
